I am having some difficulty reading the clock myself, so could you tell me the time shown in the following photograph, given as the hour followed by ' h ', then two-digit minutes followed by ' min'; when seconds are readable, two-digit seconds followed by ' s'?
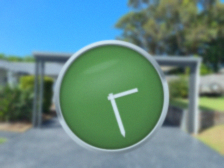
2 h 27 min
